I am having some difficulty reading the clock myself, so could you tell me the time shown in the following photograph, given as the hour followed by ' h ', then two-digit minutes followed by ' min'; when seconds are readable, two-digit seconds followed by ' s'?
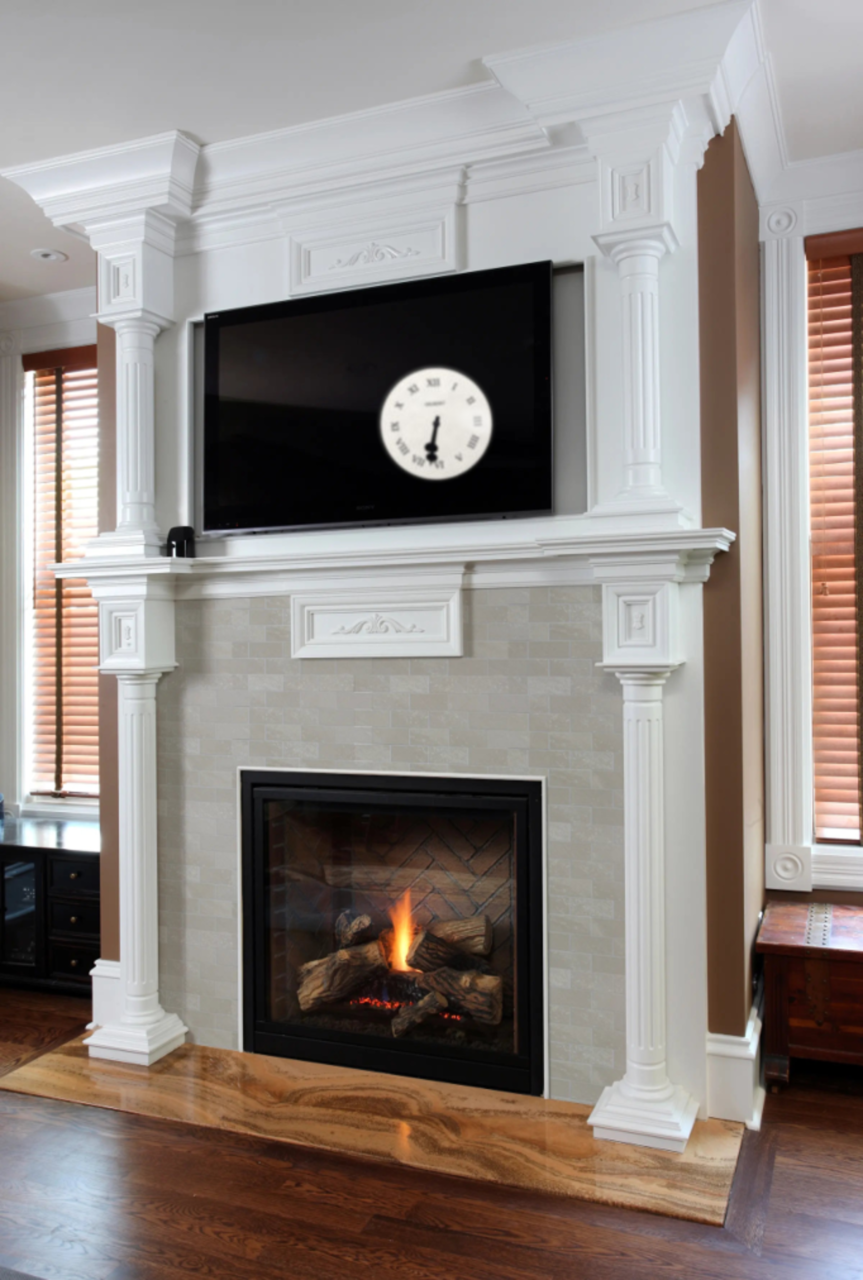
6 h 32 min
